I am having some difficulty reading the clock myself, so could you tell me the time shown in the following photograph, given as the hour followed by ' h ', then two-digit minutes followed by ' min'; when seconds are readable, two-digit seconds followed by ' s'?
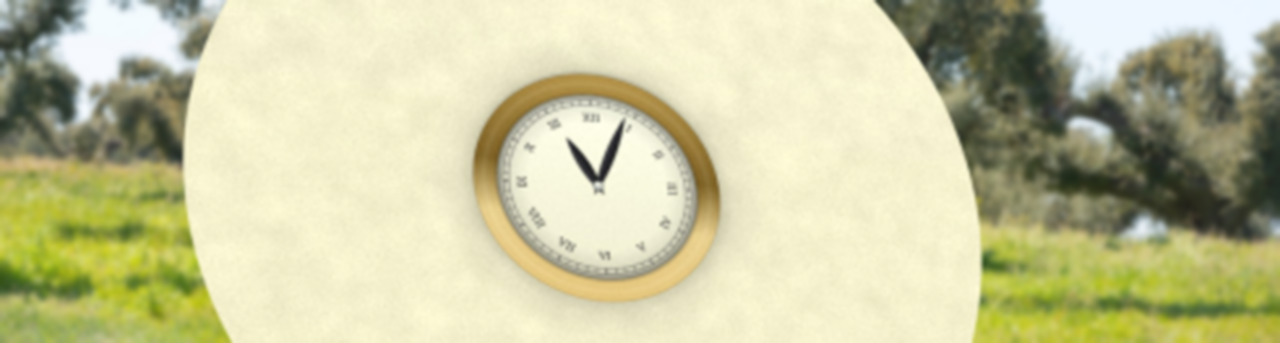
11 h 04 min
